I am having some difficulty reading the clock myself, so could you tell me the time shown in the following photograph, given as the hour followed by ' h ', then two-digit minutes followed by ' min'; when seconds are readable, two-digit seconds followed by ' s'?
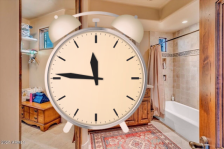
11 h 46 min
